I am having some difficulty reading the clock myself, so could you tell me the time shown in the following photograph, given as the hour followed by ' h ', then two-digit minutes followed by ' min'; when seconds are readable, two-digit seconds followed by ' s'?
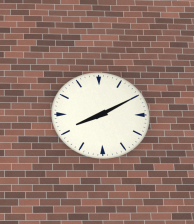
8 h 10 min
